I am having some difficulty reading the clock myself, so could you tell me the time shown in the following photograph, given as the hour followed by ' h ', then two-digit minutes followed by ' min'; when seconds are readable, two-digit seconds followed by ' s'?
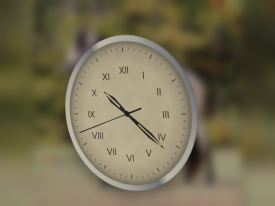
10 h 21 min 42 s
